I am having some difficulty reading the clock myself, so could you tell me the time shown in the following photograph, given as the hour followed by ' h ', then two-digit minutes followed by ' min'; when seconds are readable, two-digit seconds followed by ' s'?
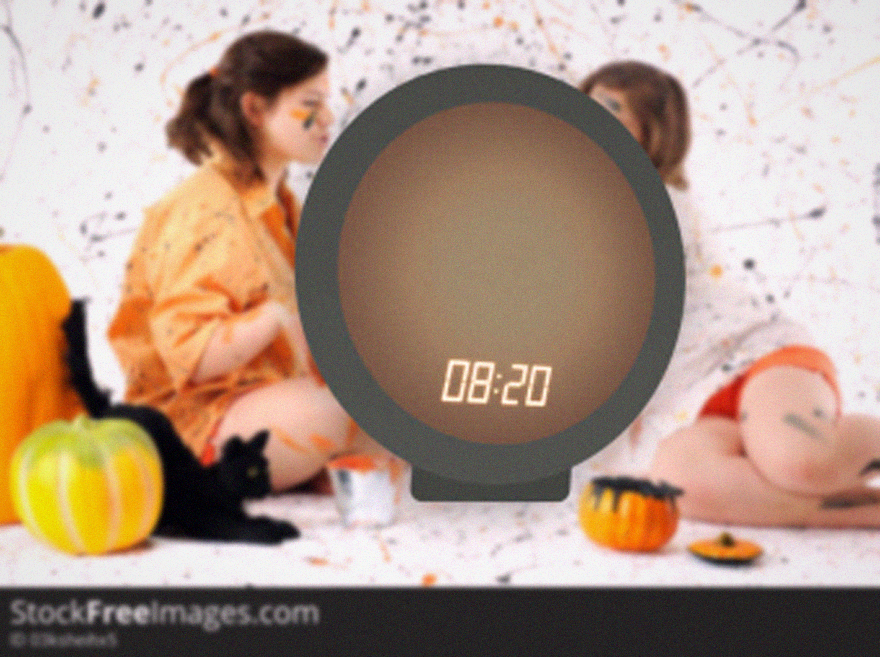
8 h 20 min
